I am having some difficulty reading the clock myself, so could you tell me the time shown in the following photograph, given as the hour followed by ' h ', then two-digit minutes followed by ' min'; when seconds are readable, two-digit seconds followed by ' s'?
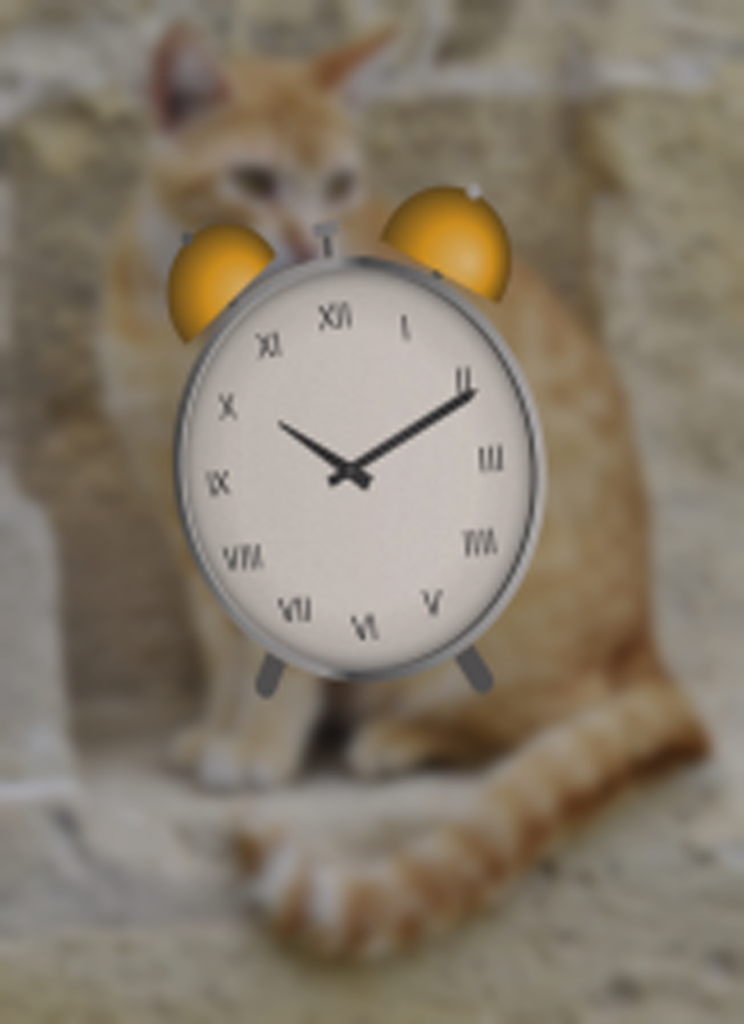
10 h 11 min
